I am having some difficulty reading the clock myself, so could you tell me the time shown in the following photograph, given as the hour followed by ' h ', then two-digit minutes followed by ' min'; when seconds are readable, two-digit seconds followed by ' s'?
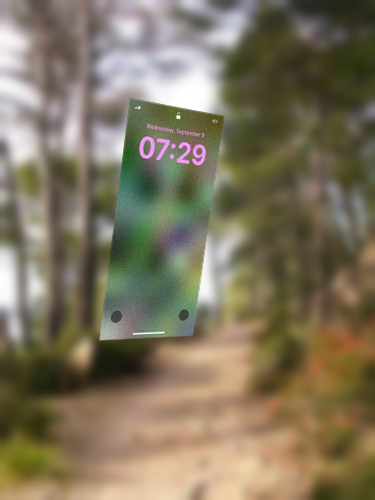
7 h 29 min
